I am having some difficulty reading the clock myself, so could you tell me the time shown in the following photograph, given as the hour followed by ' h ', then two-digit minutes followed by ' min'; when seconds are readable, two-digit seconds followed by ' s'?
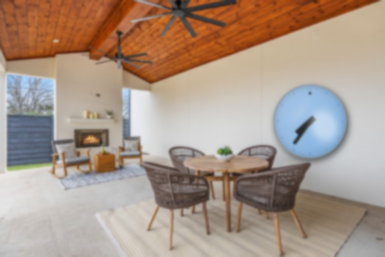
7 h 36 min
